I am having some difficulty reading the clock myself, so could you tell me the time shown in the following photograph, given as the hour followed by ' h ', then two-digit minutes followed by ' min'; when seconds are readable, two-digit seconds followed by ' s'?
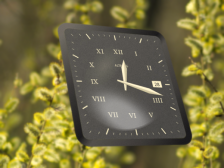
12 h 18 min
